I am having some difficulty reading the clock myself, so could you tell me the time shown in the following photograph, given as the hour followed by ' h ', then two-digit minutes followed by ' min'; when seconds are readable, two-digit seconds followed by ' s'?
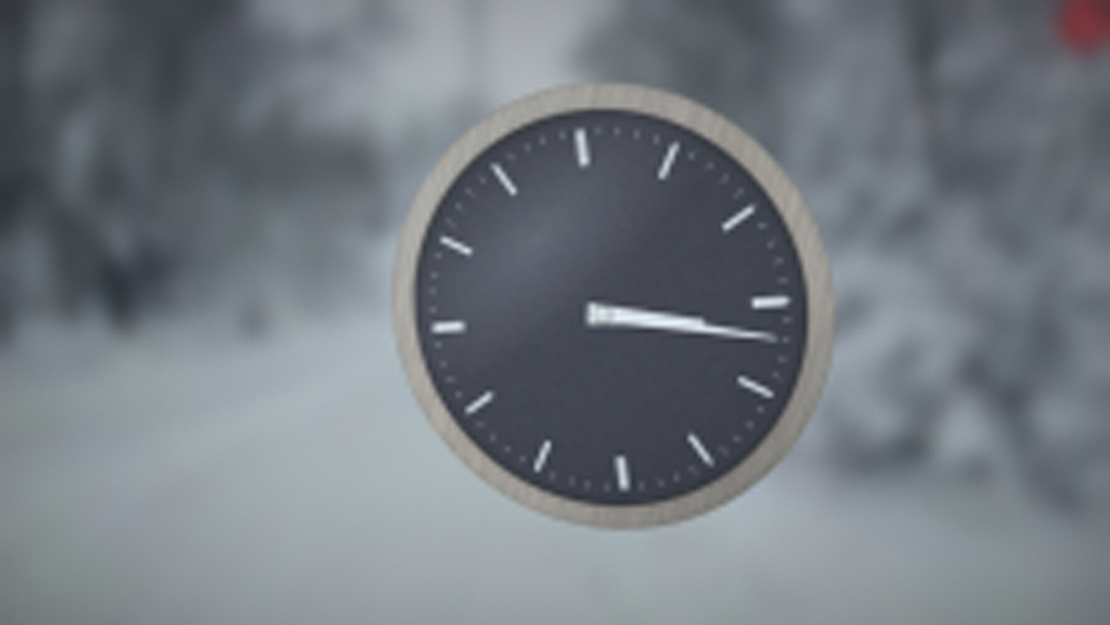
3 h 17 min
